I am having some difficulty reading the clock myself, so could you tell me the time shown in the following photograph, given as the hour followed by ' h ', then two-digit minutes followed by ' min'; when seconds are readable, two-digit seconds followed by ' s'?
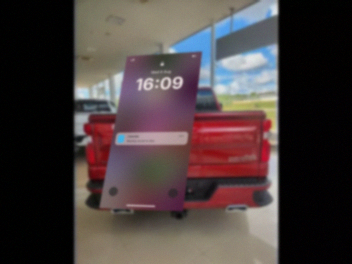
16 h 09 min
